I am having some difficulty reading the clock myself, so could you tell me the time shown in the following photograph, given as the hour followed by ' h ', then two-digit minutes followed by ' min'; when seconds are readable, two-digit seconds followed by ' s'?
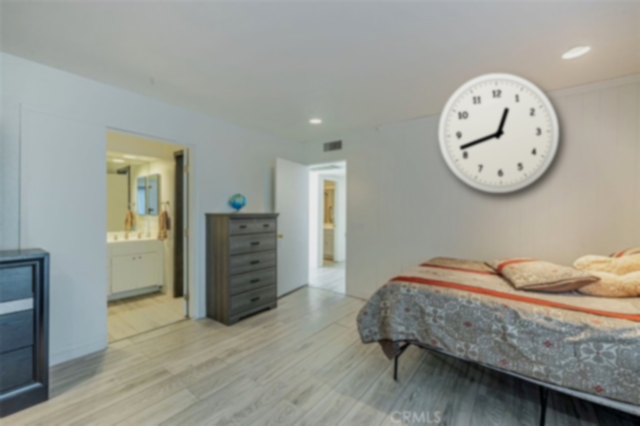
12 h 42 min
